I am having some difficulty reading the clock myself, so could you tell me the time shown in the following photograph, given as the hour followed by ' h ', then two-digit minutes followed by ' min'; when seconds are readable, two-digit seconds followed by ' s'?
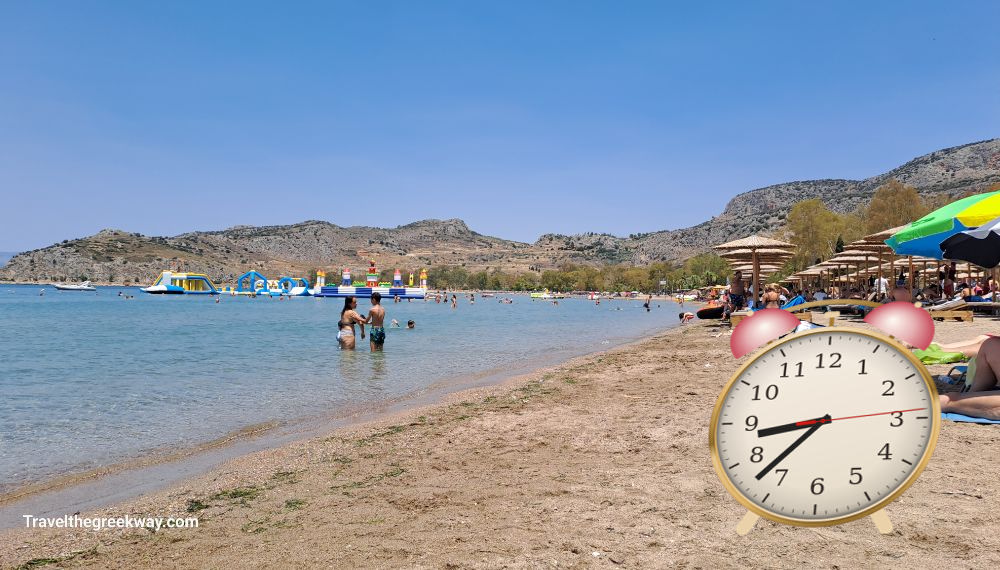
8 h 37 min 14 s
